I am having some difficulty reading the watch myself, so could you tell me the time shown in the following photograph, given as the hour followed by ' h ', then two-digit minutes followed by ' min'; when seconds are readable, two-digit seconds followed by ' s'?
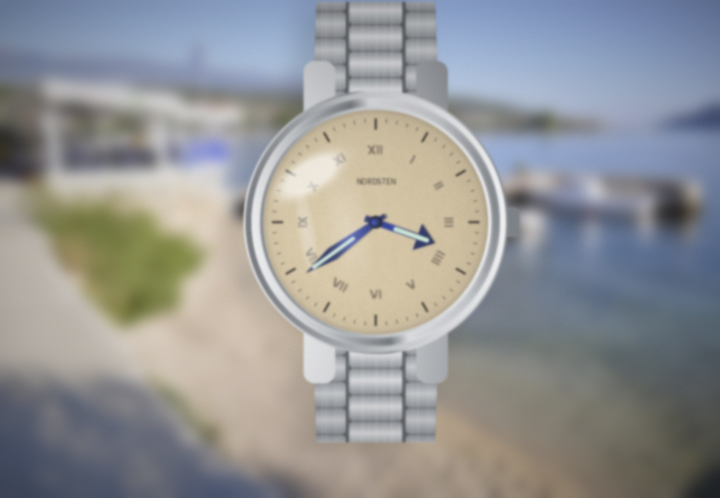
3 h 39 min
